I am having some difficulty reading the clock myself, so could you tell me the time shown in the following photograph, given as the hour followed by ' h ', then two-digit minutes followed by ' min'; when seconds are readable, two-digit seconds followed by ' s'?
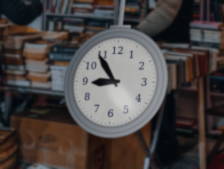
8 h 54 min
